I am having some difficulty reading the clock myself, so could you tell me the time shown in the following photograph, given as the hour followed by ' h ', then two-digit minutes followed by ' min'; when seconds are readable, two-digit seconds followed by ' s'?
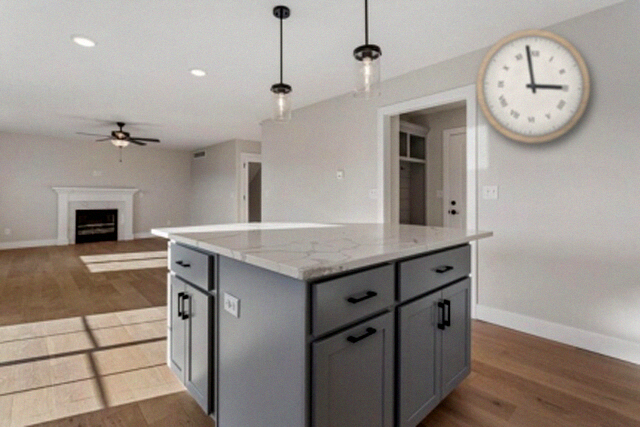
2 h 58 min
